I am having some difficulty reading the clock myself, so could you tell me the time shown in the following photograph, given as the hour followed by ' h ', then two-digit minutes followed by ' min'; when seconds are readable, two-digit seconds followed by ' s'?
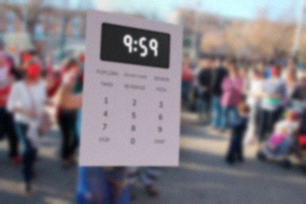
9 h 59 min
